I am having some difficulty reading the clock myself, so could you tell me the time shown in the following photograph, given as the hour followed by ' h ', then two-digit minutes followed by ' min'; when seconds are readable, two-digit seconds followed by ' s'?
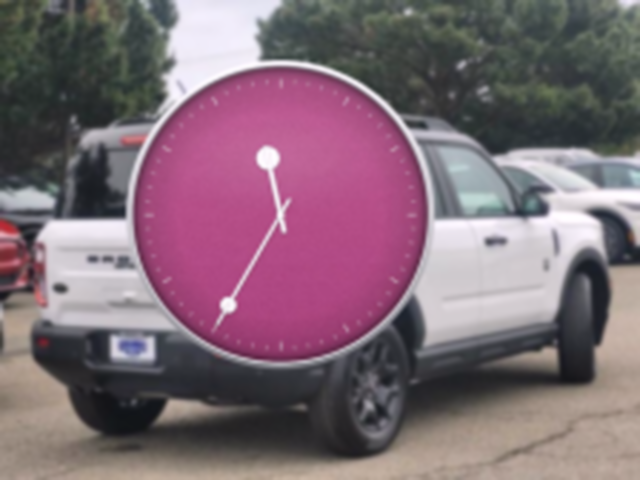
11 h 35 min
